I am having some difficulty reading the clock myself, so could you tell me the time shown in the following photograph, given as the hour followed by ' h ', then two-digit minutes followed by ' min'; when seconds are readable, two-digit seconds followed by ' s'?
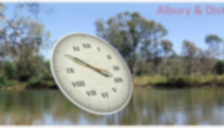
3 h 50 min
